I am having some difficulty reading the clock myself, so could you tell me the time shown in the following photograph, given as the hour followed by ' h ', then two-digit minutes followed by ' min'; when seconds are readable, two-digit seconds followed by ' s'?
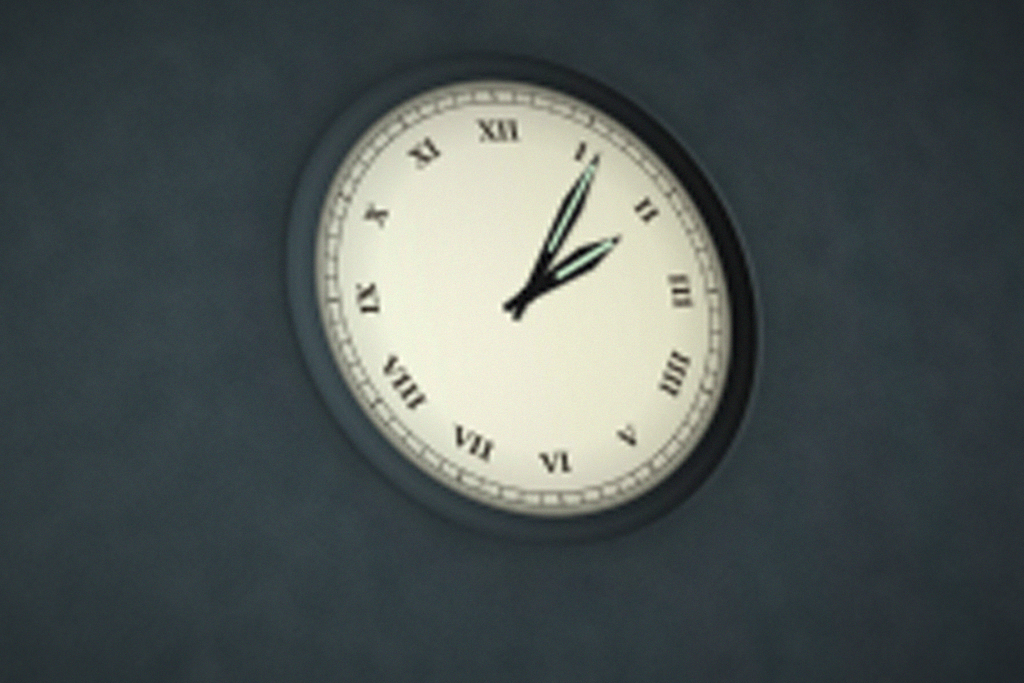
2 h 06 min
